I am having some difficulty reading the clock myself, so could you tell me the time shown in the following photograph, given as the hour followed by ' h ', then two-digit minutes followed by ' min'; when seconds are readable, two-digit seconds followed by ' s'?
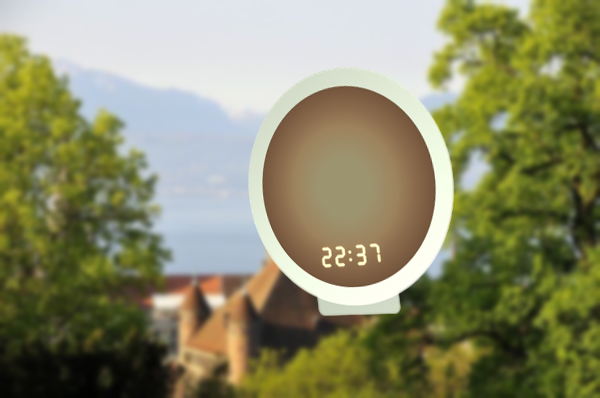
22 h 37 min
